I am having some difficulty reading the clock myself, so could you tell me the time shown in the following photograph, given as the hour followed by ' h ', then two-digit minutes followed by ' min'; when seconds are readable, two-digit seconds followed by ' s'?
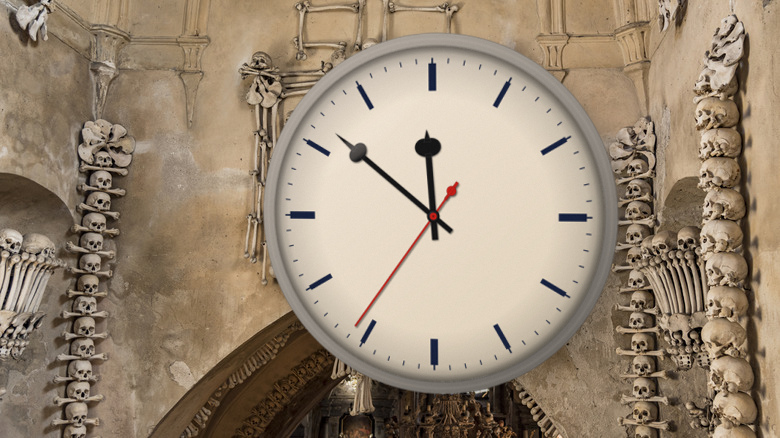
11 h 51 min 36 s
